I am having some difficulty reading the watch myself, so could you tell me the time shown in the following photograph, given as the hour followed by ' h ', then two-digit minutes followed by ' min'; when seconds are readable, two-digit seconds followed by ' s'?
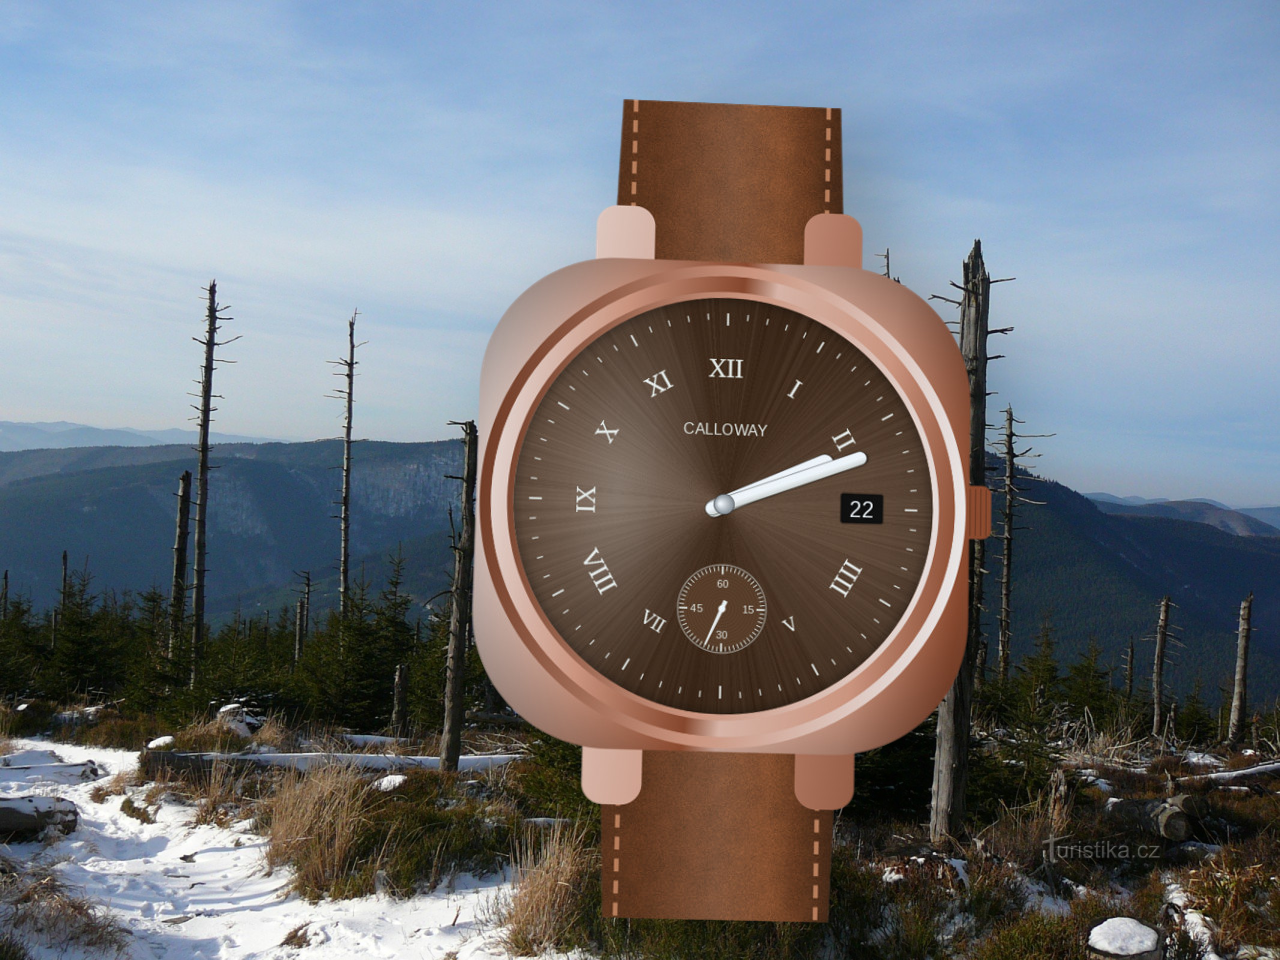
2 h 11 min 34 s
